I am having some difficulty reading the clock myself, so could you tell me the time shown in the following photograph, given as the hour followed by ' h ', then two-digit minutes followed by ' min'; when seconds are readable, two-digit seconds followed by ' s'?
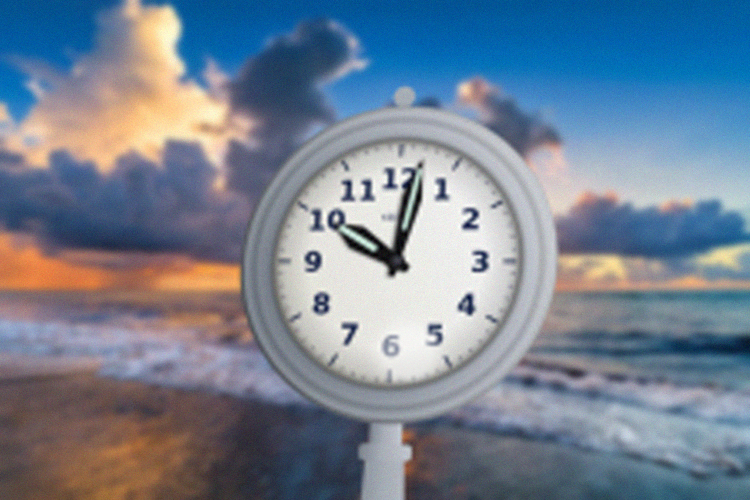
10 h 02 min
